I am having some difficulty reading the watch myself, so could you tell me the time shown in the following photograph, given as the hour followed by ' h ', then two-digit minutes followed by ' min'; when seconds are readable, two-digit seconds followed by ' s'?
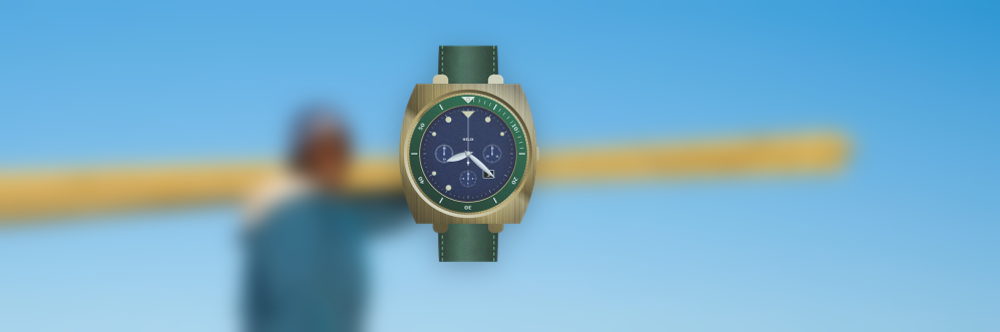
8 h 22 min
